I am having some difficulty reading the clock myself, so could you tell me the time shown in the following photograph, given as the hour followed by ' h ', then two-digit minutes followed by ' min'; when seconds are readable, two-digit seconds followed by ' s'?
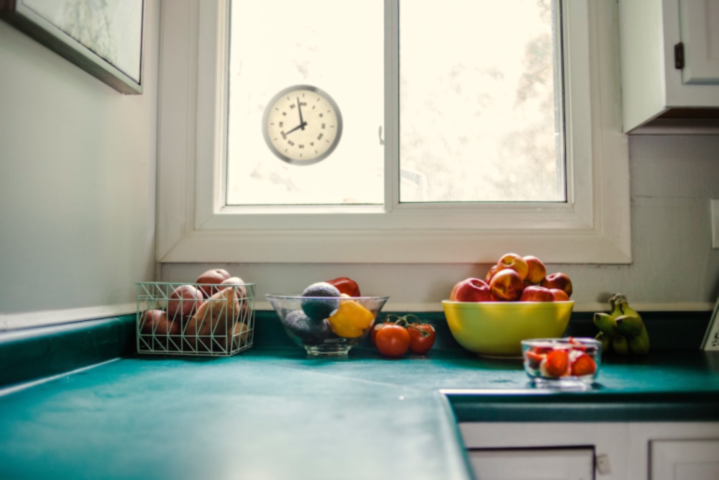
7 h 58 min
